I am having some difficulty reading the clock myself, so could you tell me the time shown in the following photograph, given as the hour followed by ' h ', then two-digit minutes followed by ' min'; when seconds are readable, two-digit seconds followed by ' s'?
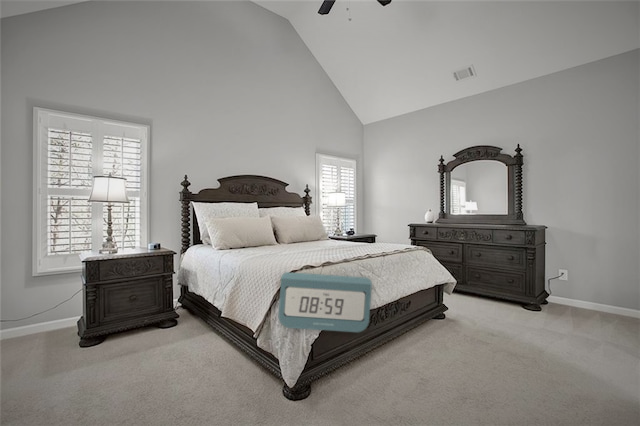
8 h 59 min
